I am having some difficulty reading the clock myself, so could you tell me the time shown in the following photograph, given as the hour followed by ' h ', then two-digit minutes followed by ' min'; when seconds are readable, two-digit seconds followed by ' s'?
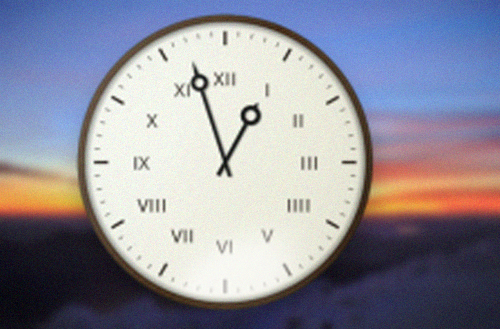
12 h 57 min
